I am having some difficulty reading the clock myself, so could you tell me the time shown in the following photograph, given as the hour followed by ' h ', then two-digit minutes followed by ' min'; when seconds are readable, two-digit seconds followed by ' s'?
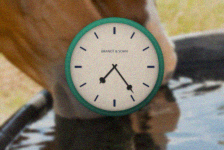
7 h 24 min
